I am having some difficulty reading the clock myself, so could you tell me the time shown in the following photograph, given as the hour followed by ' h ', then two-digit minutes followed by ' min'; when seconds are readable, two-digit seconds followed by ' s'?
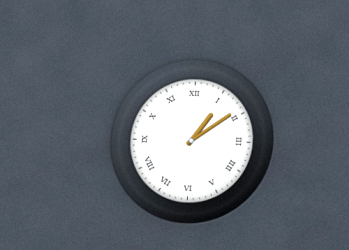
1 h 09 min
